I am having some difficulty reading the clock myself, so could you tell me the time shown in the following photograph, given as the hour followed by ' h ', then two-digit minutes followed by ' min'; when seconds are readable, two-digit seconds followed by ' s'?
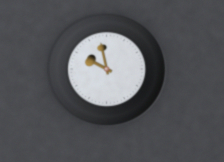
9 h 58 min
